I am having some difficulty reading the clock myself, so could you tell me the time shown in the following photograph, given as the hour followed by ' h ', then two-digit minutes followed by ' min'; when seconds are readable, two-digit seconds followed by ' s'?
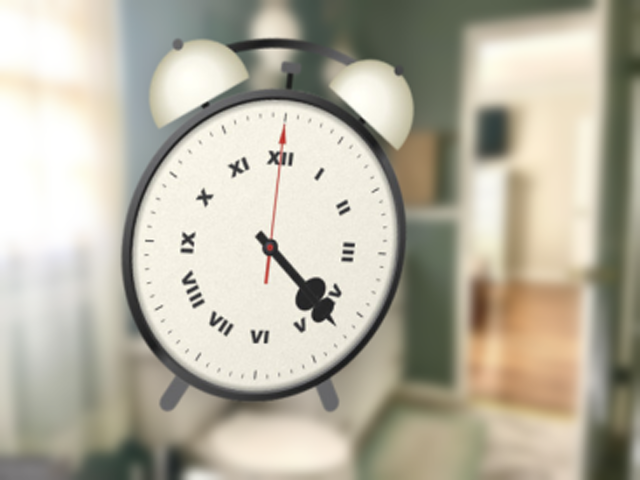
4 h 22 min 00 s
